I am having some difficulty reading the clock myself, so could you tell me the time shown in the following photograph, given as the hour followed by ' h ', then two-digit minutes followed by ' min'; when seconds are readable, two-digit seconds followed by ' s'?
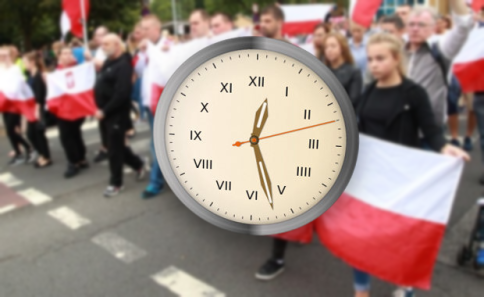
12 h 27 min 12 s
